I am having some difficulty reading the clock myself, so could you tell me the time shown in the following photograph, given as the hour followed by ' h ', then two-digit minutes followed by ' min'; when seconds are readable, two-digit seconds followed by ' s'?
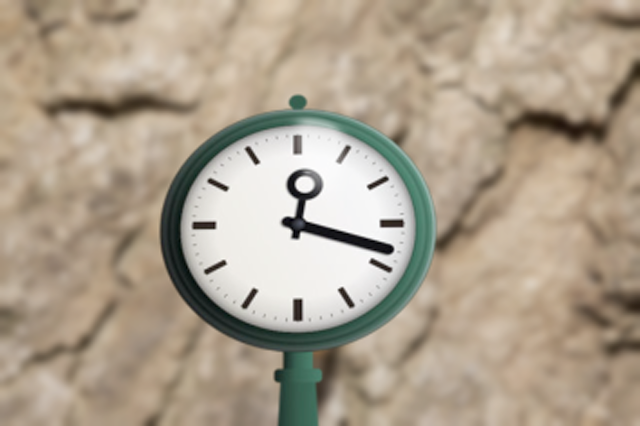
12 h 18 min
